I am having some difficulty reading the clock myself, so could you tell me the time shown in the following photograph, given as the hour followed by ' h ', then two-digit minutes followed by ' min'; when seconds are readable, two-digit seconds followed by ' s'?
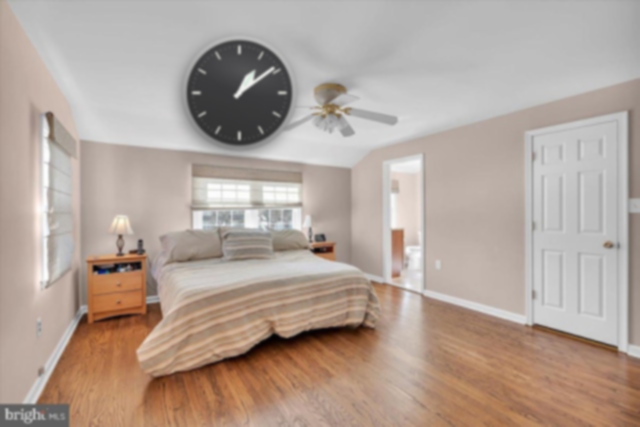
1 h 09 min
